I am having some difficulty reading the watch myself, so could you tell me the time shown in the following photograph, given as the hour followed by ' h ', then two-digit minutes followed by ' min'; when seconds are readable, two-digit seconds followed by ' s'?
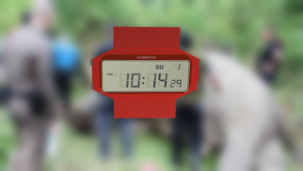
10 h 14 min 29 s
